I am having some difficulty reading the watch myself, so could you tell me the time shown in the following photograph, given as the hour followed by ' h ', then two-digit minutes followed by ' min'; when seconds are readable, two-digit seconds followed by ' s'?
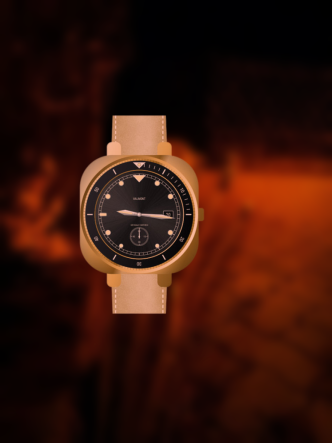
9 h 16 min
